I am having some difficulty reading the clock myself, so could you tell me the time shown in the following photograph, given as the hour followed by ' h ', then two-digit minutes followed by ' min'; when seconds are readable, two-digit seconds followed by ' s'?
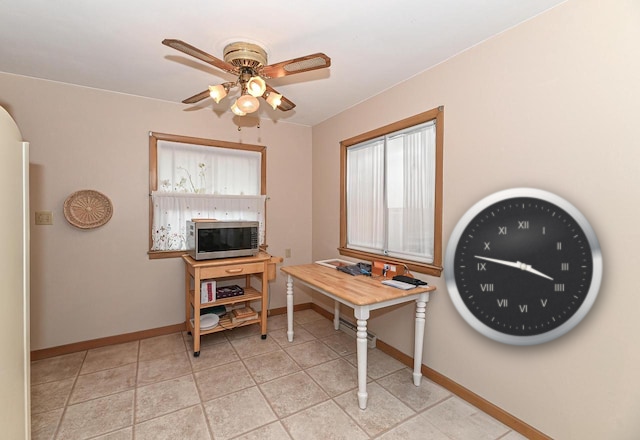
3 h 47 min
